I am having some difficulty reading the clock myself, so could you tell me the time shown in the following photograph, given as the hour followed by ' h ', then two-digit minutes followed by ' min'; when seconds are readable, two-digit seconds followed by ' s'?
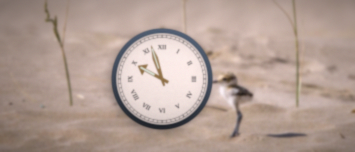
9 h 57 min
